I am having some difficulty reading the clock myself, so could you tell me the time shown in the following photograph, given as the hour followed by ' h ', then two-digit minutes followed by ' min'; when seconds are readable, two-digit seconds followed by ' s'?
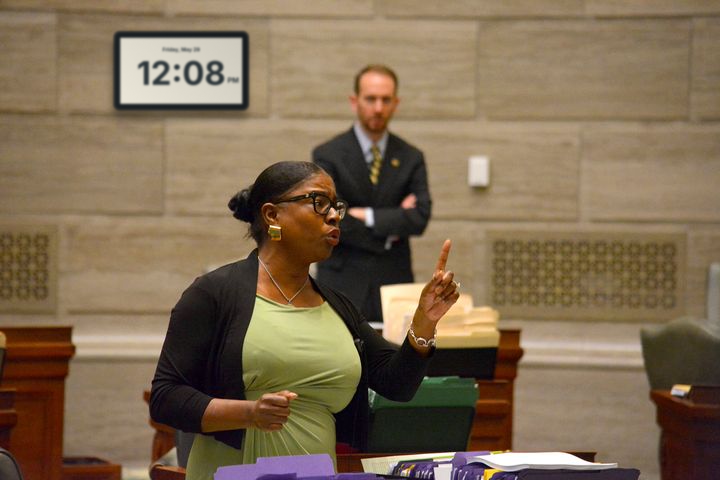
12 h 08 min
